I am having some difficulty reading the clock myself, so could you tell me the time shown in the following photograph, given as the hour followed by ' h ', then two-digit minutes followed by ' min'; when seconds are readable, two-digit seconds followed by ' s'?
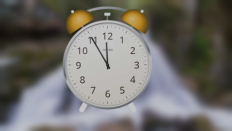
11 h 55 min
